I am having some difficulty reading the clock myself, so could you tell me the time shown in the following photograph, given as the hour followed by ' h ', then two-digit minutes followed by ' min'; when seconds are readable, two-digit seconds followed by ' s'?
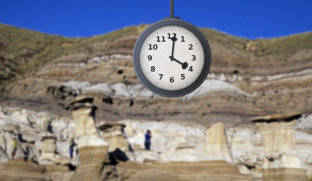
4 h 01 min
